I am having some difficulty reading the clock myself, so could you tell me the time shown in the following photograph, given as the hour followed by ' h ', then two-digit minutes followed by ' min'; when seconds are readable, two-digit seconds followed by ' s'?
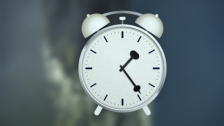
1 h 24 min
